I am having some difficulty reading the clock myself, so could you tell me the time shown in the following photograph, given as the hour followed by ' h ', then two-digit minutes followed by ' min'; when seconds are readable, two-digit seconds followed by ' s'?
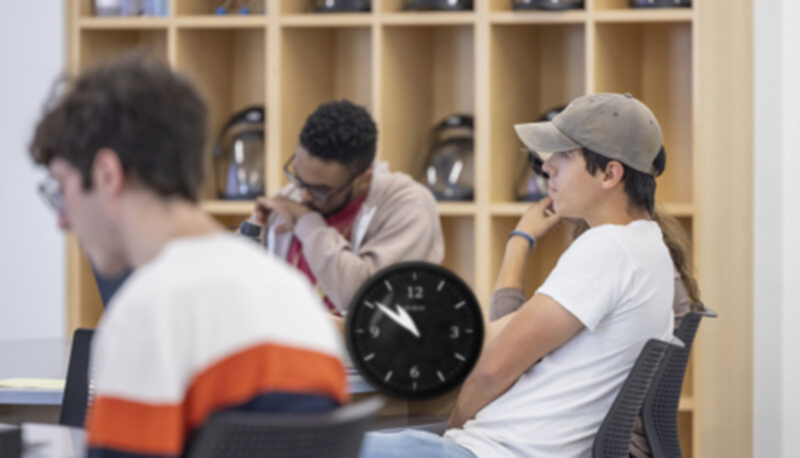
10 h 51 min
